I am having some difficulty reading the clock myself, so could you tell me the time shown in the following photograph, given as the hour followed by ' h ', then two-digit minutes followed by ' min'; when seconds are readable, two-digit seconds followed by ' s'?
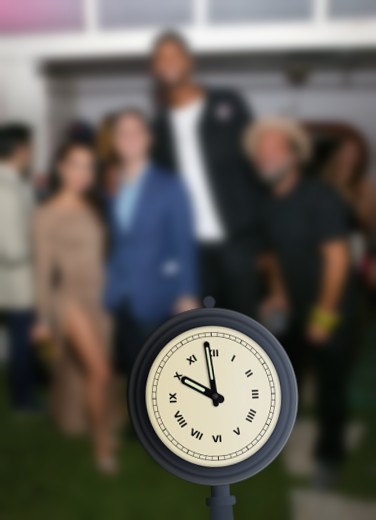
9 h 59 min
